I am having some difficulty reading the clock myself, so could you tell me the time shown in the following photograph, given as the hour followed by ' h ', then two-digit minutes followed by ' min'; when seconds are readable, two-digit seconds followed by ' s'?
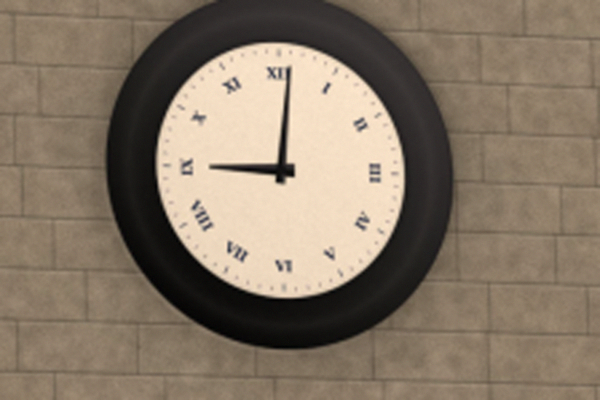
9 h 01 min
